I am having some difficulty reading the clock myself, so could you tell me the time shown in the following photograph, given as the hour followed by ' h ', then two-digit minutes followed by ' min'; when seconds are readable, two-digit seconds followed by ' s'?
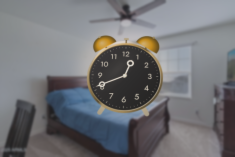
12 h 41 min
